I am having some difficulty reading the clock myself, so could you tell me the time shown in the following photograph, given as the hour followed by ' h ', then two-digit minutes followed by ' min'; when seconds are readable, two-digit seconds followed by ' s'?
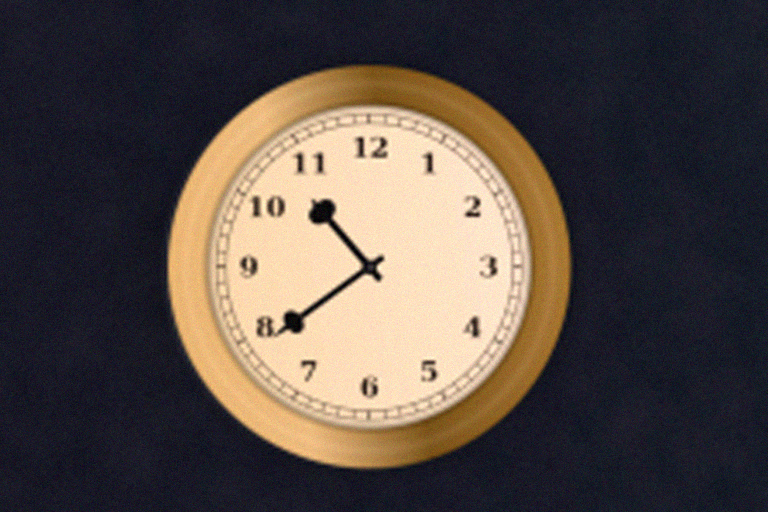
10 h 39 min
